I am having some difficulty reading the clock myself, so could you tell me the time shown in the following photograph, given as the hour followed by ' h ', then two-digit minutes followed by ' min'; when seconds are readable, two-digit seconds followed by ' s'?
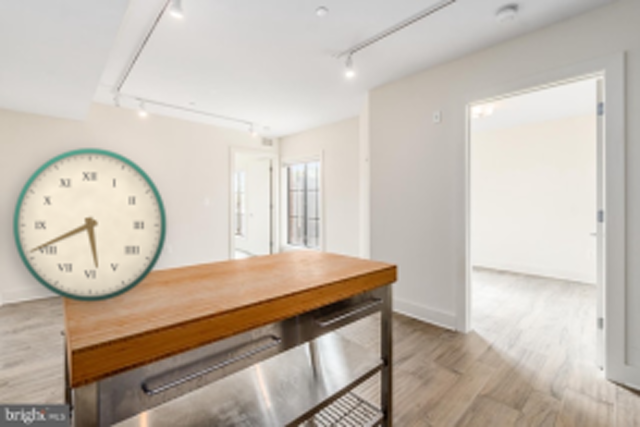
5 h 41 min
